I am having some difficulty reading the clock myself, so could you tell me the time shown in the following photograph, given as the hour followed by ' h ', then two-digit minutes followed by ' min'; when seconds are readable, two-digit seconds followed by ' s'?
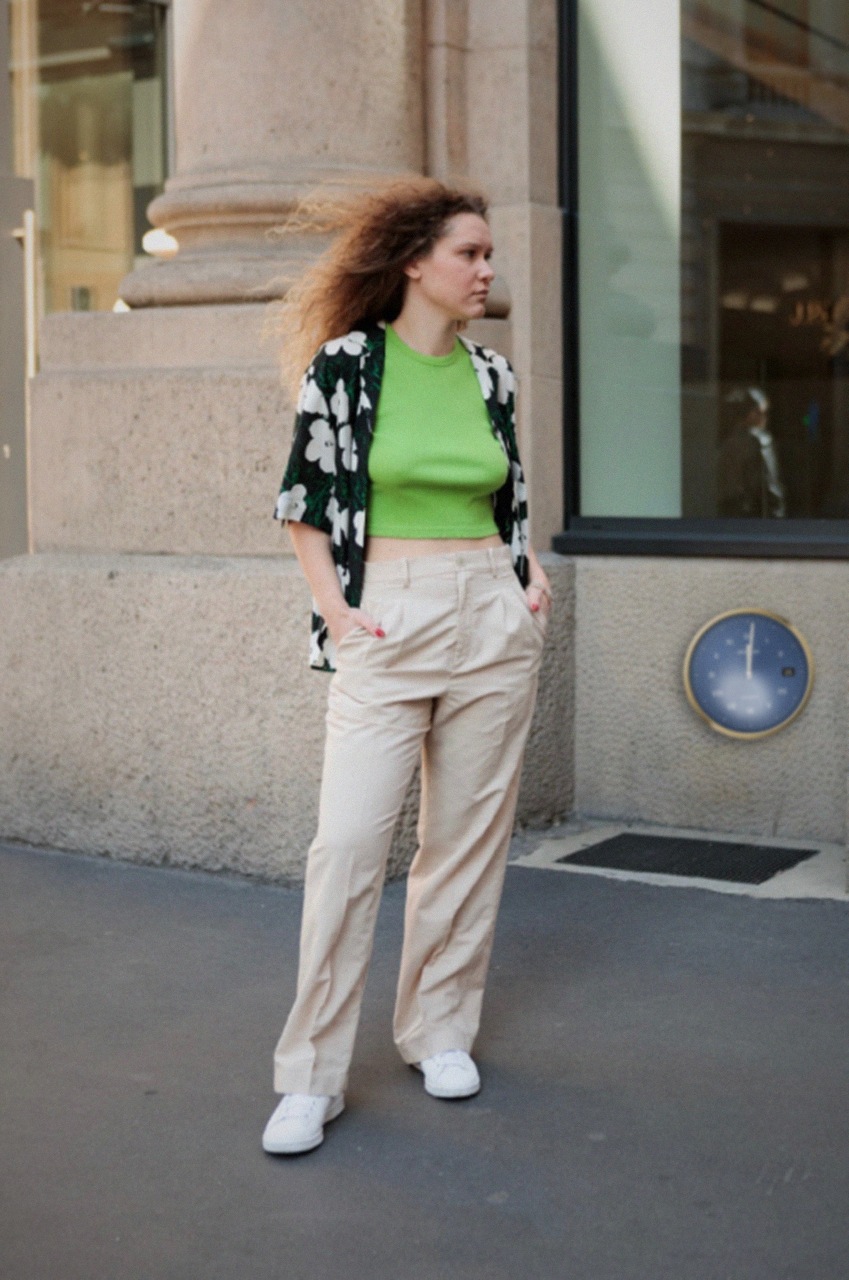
12 h 01 min
